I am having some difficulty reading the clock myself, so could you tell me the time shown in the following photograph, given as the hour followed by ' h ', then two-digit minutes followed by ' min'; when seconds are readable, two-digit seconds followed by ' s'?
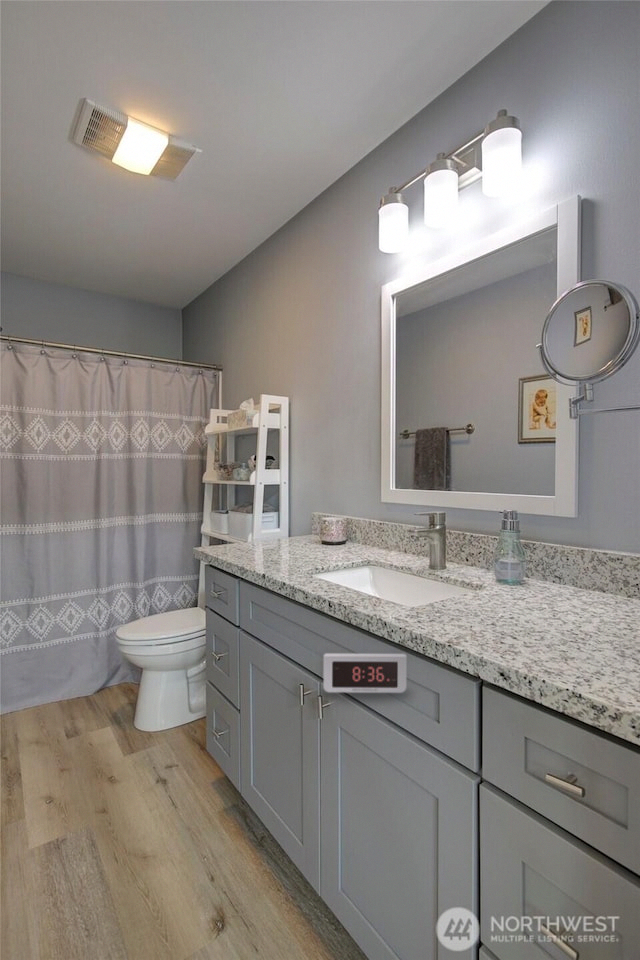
8 h 36 min
